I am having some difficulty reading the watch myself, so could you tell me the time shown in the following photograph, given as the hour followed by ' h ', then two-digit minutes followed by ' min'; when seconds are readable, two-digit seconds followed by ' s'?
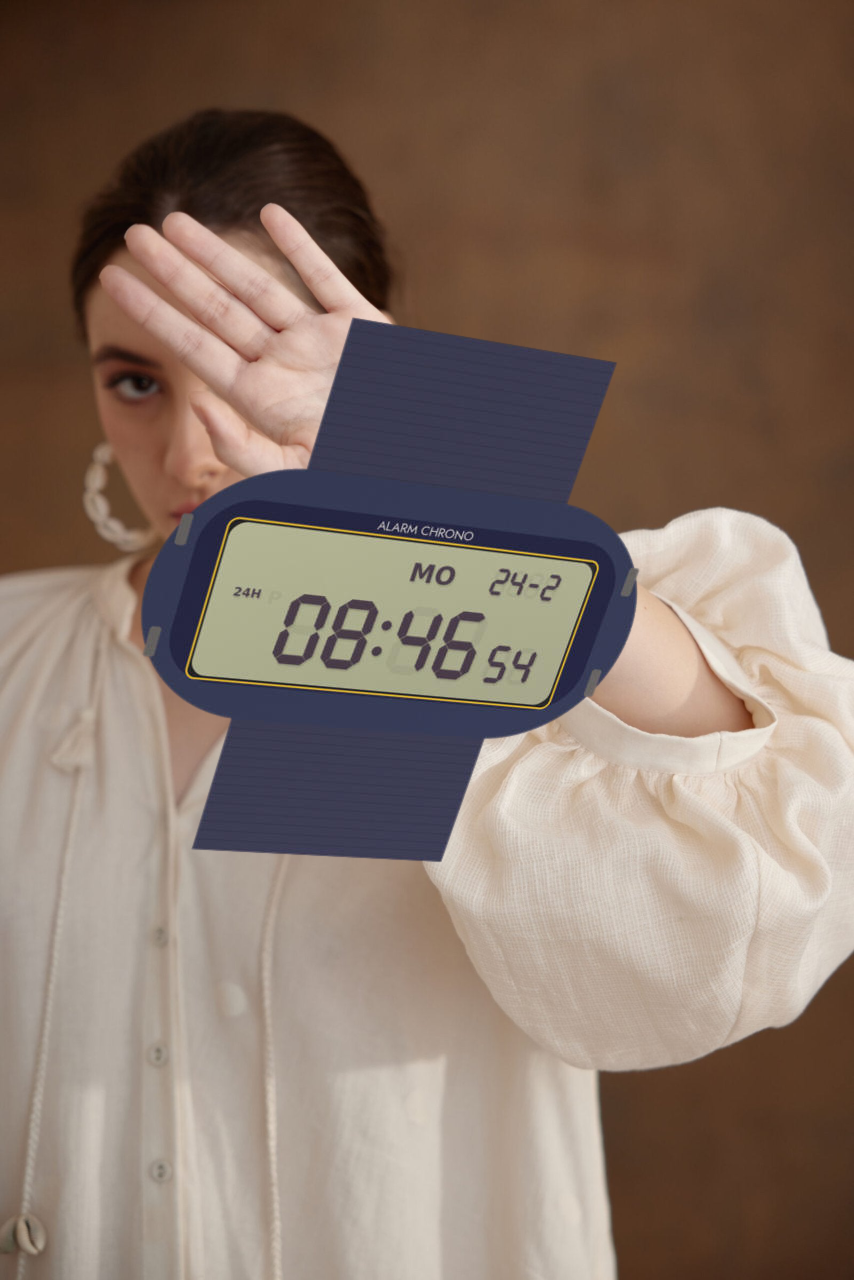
8 h 46 min 54 s
